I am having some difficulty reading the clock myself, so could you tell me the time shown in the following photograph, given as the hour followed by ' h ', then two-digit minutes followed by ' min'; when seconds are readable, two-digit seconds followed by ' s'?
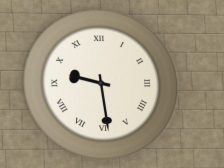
9 h 29 min
